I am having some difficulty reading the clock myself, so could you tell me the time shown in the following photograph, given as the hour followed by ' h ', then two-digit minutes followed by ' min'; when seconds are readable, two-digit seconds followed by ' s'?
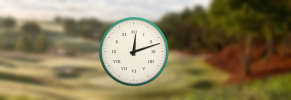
12 h 12 min
